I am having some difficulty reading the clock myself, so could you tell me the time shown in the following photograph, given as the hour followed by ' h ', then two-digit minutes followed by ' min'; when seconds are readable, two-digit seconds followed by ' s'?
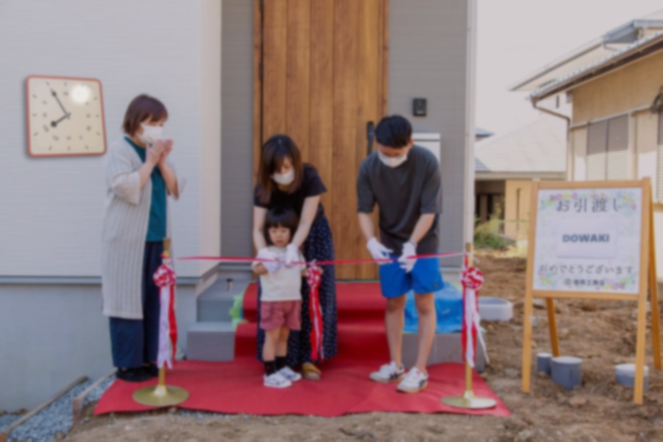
7 h 55 min
